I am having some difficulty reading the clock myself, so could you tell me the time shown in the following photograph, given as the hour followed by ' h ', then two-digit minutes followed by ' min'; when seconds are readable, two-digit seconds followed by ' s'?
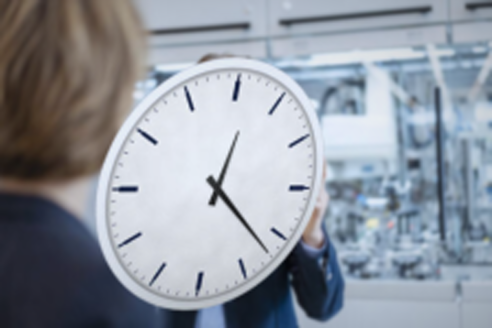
12 h 22 min
